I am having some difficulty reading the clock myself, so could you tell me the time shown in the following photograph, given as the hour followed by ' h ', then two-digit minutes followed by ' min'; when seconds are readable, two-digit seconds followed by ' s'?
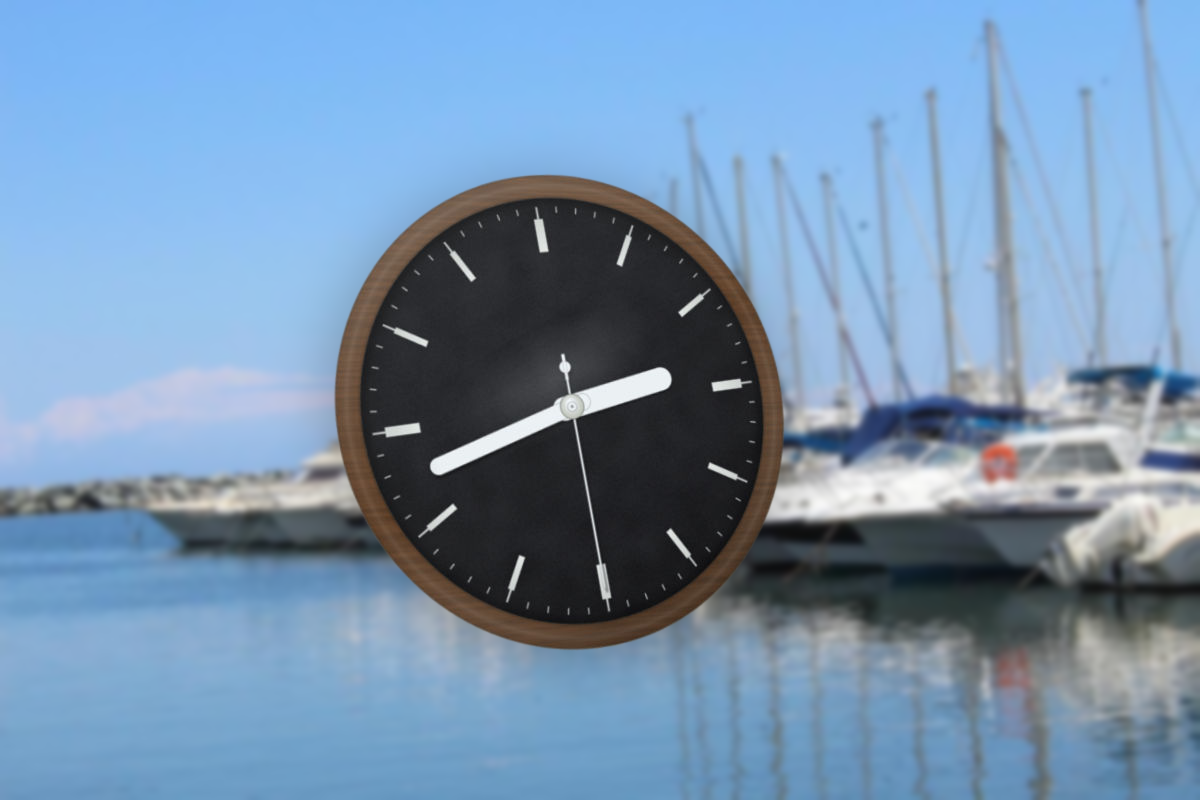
2 h 42 min 30 s
